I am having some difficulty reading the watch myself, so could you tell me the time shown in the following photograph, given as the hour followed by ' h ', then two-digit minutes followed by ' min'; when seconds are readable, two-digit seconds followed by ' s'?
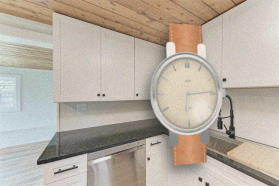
6 h 14 min
